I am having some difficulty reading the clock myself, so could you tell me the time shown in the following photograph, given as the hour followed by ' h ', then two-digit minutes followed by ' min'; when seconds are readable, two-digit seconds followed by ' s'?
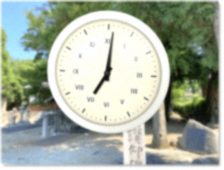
7 h 01 min
